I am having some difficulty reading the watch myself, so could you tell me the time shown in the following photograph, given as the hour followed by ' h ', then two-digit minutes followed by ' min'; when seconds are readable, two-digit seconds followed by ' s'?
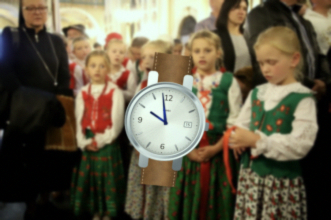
9 h 58 min
